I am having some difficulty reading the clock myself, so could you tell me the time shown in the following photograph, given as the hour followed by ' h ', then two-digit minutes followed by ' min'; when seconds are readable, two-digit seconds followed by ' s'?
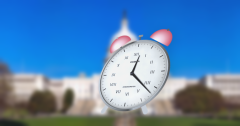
12 h 22 min
